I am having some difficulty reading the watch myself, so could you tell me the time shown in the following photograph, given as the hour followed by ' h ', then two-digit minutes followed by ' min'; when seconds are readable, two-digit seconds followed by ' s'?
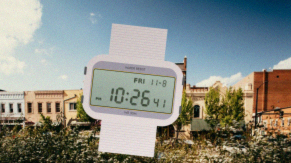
10 h 26 min 41 s
